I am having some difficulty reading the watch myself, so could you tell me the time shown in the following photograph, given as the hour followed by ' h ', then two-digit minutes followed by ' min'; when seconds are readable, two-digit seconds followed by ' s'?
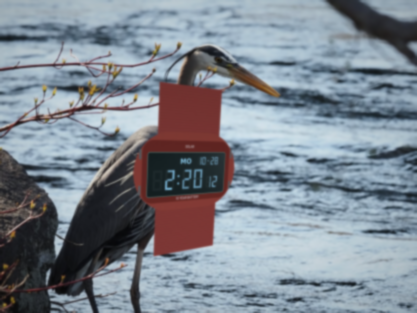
2 h 20 min 12 s
